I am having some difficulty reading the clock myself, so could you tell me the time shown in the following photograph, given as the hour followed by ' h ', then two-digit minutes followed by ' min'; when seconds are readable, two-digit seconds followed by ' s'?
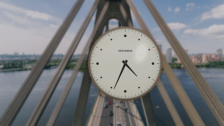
4 h 34 min
